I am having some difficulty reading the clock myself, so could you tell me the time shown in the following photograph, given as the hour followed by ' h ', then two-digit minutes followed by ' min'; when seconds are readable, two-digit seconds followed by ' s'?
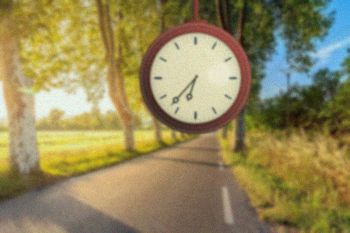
6 h 37 min
